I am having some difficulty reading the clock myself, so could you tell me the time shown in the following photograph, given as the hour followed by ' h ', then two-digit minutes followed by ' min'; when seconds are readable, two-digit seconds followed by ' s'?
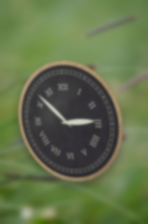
2 h 52 min
